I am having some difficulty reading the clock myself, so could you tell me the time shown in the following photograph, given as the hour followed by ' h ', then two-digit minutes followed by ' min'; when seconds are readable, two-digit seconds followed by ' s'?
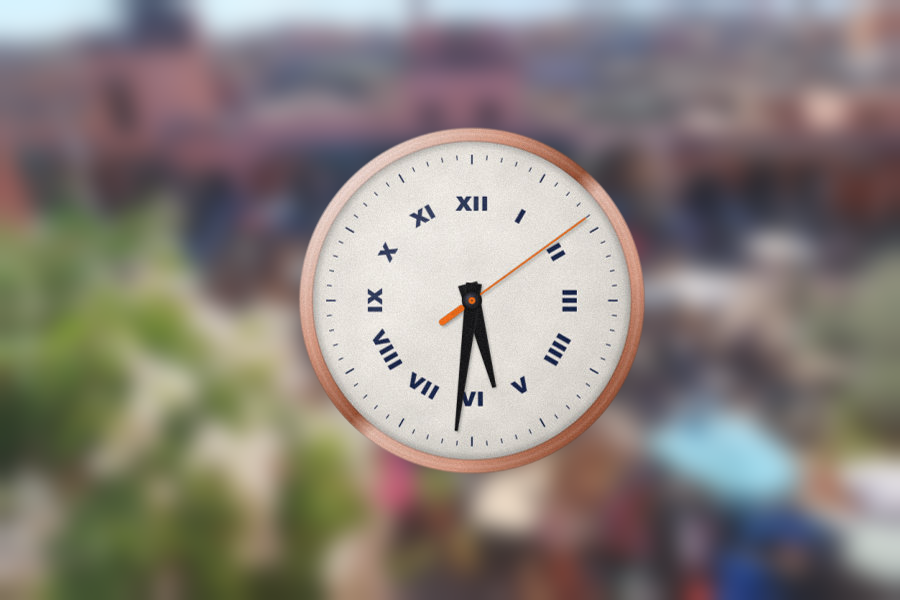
5 h 31 min 09 s
